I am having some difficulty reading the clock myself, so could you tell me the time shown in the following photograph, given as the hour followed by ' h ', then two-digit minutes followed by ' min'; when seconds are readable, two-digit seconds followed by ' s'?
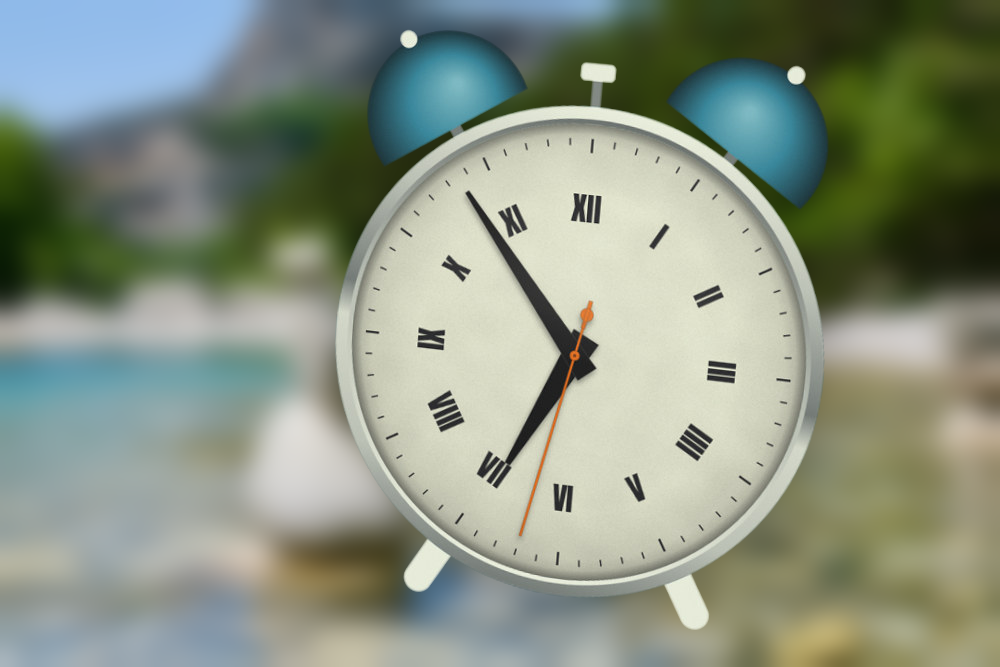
6 h 53 min 32 s
